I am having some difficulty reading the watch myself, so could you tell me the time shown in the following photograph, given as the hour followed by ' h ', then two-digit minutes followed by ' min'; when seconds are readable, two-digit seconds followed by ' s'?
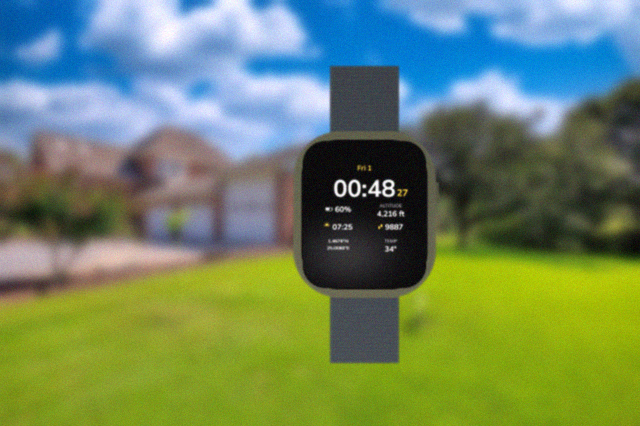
0 h 48 min 27 s
